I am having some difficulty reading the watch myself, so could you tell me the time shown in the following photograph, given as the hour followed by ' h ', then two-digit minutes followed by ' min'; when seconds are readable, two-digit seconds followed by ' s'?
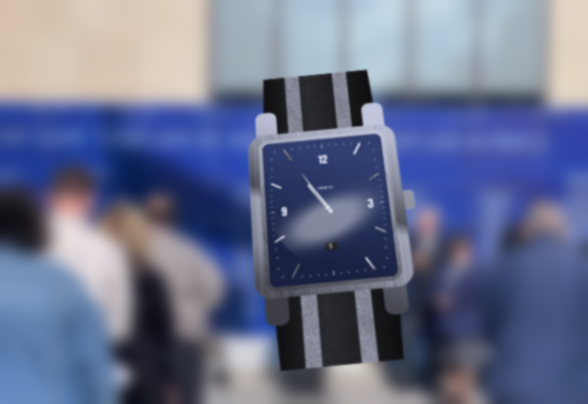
10 h 55 min
